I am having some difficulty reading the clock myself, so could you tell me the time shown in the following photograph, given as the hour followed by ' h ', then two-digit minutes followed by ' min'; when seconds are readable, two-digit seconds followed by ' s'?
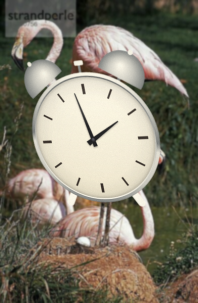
1 h 58 min
